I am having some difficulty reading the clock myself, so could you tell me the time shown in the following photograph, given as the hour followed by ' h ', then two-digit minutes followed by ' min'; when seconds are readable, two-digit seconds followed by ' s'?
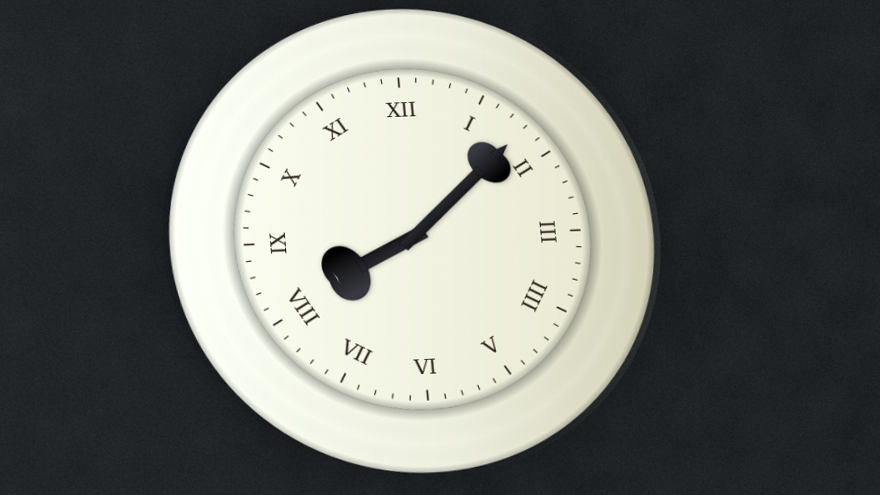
8 h 08 min
